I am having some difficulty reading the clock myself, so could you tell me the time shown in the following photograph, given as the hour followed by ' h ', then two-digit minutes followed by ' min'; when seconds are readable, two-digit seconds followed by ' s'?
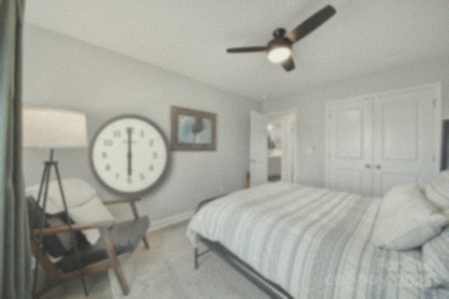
6 h 00 min
